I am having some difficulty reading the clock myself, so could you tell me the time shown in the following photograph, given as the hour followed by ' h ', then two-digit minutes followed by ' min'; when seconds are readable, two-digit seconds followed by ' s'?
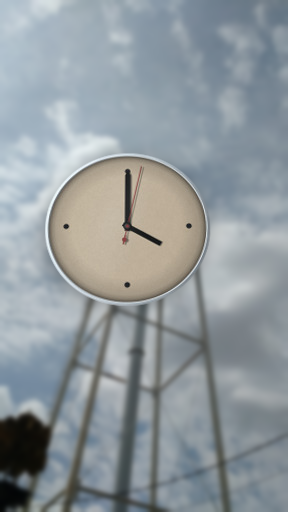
4 h 00 min 02 s
